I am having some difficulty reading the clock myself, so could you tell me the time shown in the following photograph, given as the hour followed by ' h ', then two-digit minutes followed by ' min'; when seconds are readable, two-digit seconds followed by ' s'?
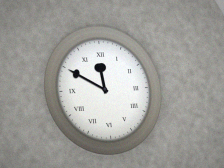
11 h 50 min
